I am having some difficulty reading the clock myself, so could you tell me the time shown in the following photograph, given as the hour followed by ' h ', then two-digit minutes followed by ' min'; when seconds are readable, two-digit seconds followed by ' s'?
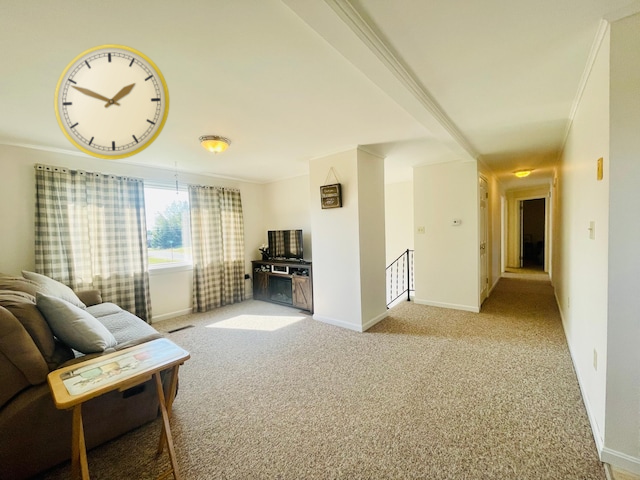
1 h 49 min
